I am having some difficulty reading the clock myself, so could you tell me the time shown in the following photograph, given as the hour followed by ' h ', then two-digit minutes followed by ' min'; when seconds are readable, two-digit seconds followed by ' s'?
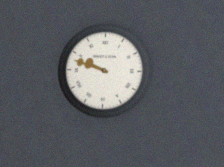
9 h 48 min
